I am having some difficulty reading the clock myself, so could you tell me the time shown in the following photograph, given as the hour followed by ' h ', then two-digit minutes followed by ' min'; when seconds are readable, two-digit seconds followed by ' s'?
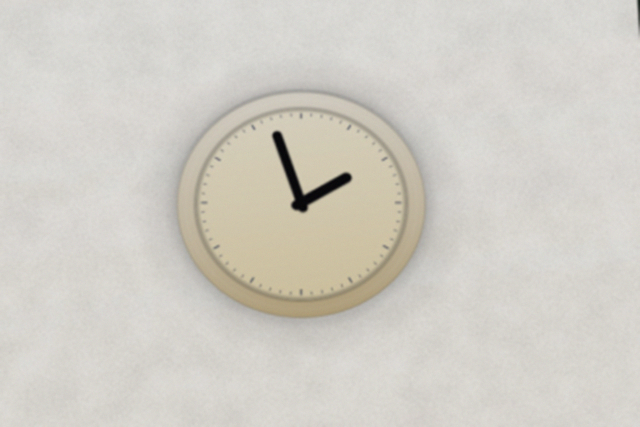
1 h 57 min
